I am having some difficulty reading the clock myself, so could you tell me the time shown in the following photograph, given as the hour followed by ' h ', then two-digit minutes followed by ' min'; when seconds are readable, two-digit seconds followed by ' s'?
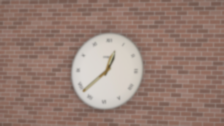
12 h 38 min
